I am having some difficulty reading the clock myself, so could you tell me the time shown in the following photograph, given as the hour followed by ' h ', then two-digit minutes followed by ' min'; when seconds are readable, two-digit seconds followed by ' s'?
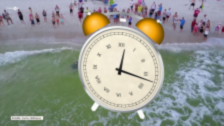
12 h 17 min
